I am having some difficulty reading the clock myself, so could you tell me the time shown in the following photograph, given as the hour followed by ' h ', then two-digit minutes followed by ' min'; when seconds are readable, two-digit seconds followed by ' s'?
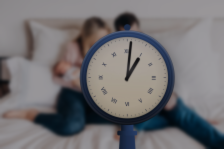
1 h 01 min
